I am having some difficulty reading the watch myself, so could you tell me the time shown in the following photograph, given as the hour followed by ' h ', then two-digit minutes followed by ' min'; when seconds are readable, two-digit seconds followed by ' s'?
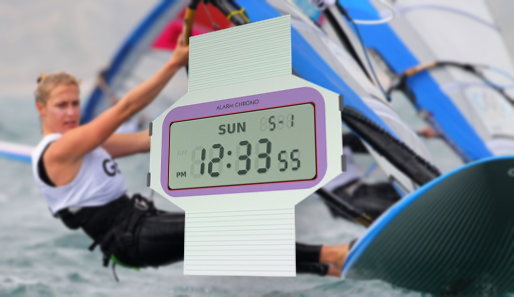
12 h 33 min 55 s
